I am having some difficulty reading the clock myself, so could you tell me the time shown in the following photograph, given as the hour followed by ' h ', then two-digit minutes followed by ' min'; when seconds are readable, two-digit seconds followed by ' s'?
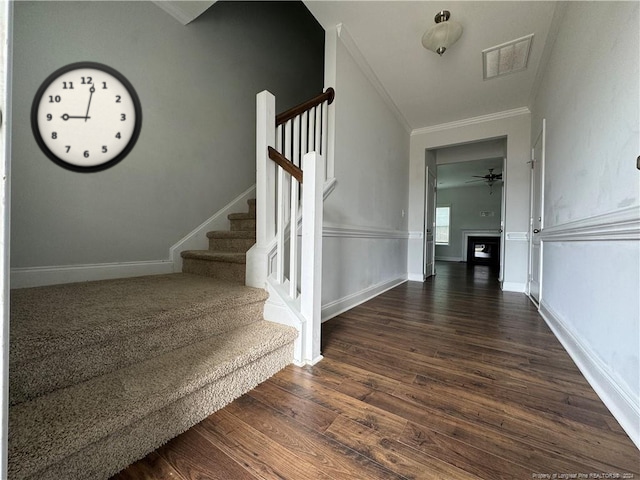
9 h 02 min
